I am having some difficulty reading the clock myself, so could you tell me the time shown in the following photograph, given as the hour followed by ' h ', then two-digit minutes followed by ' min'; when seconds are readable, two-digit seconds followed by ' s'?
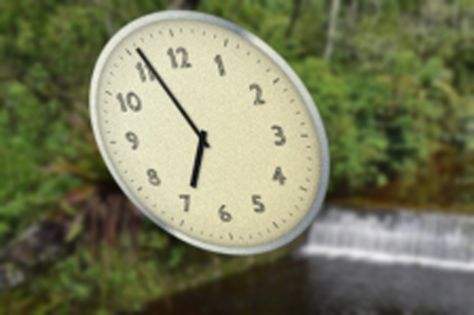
6 h 56 min
